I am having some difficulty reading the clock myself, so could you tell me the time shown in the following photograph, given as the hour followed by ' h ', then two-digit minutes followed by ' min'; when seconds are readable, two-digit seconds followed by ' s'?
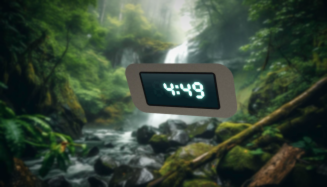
4 h 49 min
